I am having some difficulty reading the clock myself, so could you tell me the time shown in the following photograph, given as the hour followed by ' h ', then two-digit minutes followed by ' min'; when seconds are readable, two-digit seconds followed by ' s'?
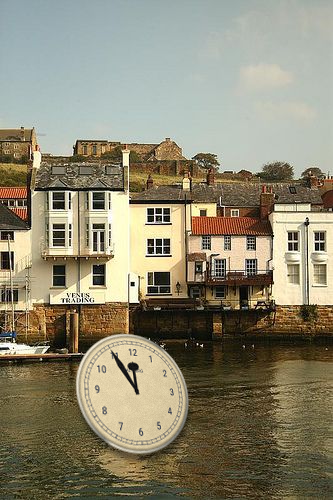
11 h 55 min
